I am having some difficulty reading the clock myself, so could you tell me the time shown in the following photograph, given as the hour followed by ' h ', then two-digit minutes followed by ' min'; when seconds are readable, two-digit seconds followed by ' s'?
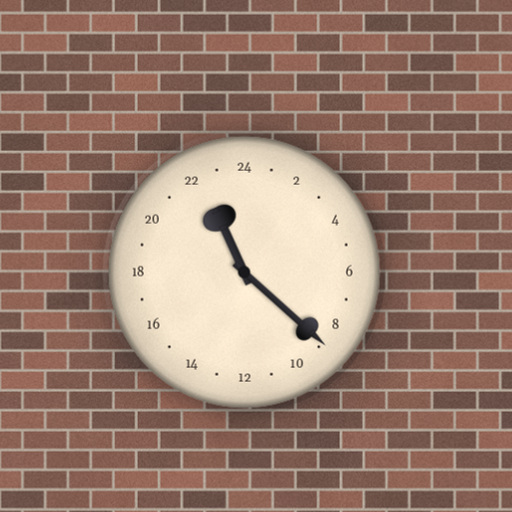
22 h 22 min
